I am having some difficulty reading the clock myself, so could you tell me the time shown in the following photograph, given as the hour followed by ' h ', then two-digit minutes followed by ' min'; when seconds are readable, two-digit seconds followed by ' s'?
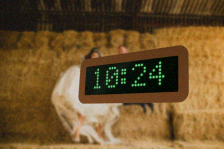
10 h 24 min
